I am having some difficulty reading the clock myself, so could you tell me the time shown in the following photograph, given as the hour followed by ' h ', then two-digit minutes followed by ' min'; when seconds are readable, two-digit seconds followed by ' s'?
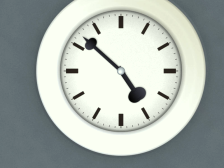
4 h 52 min
